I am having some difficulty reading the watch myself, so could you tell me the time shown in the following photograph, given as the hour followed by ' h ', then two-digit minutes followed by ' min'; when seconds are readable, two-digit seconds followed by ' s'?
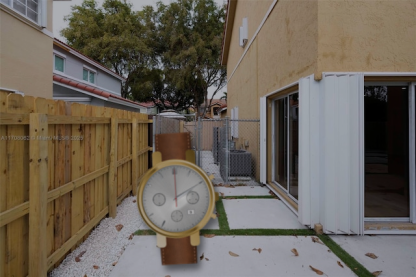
2 h 10 min
